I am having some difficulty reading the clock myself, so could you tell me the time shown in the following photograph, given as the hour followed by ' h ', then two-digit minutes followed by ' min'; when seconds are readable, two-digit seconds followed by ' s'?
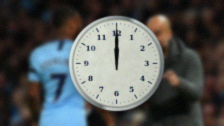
12 h 00 min
